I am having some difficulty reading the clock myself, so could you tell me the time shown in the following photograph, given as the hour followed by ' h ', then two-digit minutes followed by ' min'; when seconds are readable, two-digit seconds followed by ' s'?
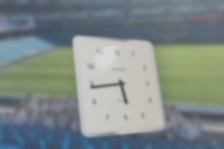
5 h 44 min
